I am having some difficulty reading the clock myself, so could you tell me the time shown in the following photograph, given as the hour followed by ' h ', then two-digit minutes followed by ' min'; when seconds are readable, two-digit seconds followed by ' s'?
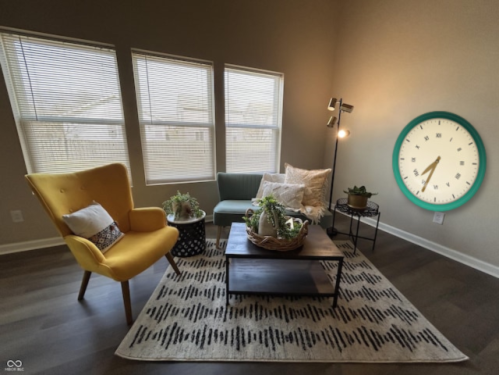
7 h 34 min
